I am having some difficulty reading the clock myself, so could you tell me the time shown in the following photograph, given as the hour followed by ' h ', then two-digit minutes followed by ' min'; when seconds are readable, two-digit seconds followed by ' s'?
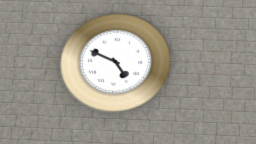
4 h 49 min
